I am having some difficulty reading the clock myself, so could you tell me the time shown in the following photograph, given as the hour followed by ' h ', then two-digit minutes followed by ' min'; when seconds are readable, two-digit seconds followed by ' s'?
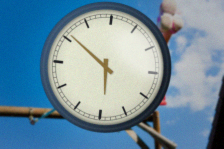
5 h 51 min
